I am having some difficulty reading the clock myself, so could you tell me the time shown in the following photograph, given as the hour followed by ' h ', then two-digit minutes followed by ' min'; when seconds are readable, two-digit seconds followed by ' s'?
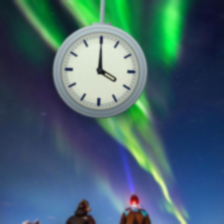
4 h 00 min
